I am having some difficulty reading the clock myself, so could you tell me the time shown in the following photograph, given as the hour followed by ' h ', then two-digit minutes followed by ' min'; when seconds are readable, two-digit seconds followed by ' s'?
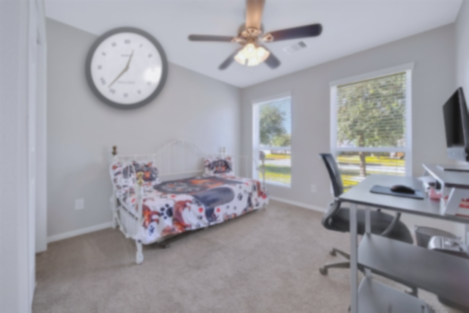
12 h 37 min
